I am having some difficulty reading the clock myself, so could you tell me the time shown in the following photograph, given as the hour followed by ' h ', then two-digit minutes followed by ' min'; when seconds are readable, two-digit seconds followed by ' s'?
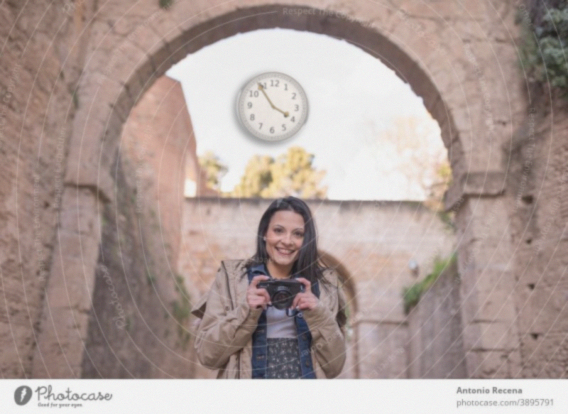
3 h 54 min
